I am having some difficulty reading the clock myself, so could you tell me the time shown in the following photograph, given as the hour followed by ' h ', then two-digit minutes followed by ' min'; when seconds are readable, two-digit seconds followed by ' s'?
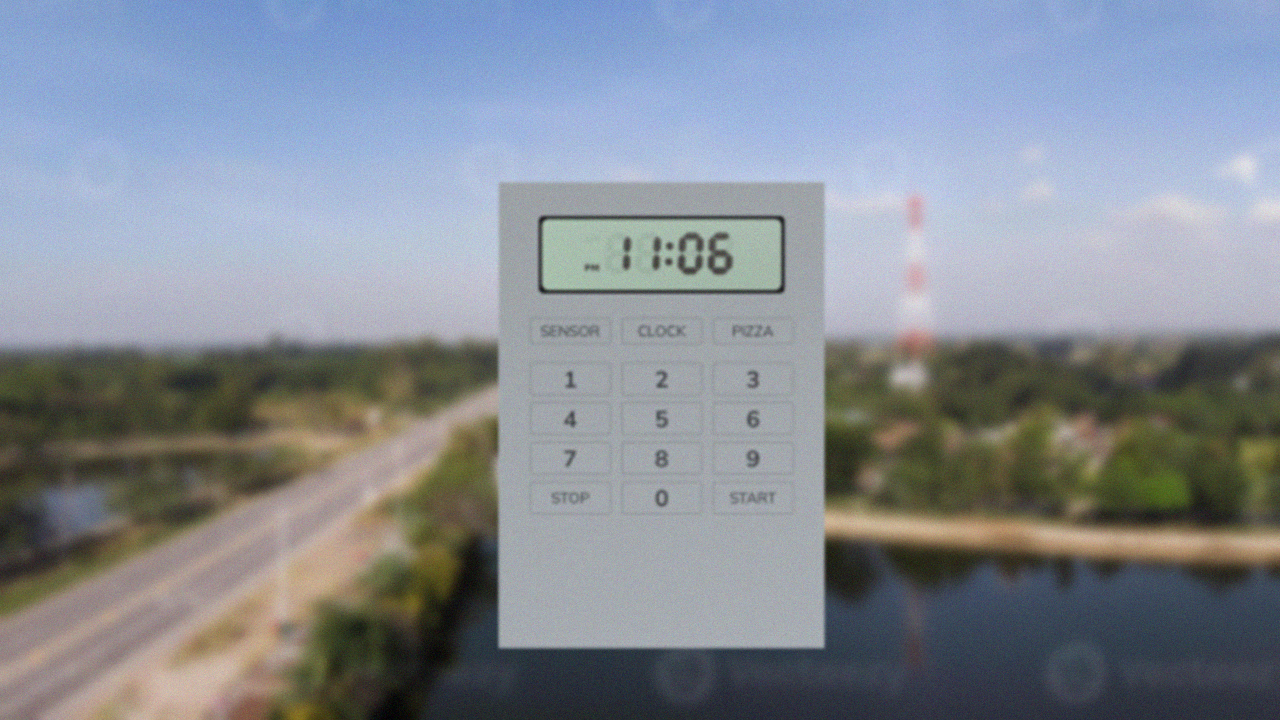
11 h 06 min
